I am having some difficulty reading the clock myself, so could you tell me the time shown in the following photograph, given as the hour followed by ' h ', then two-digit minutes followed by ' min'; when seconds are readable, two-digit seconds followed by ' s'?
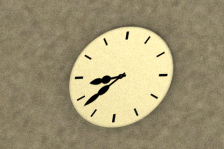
8 h 38 min
